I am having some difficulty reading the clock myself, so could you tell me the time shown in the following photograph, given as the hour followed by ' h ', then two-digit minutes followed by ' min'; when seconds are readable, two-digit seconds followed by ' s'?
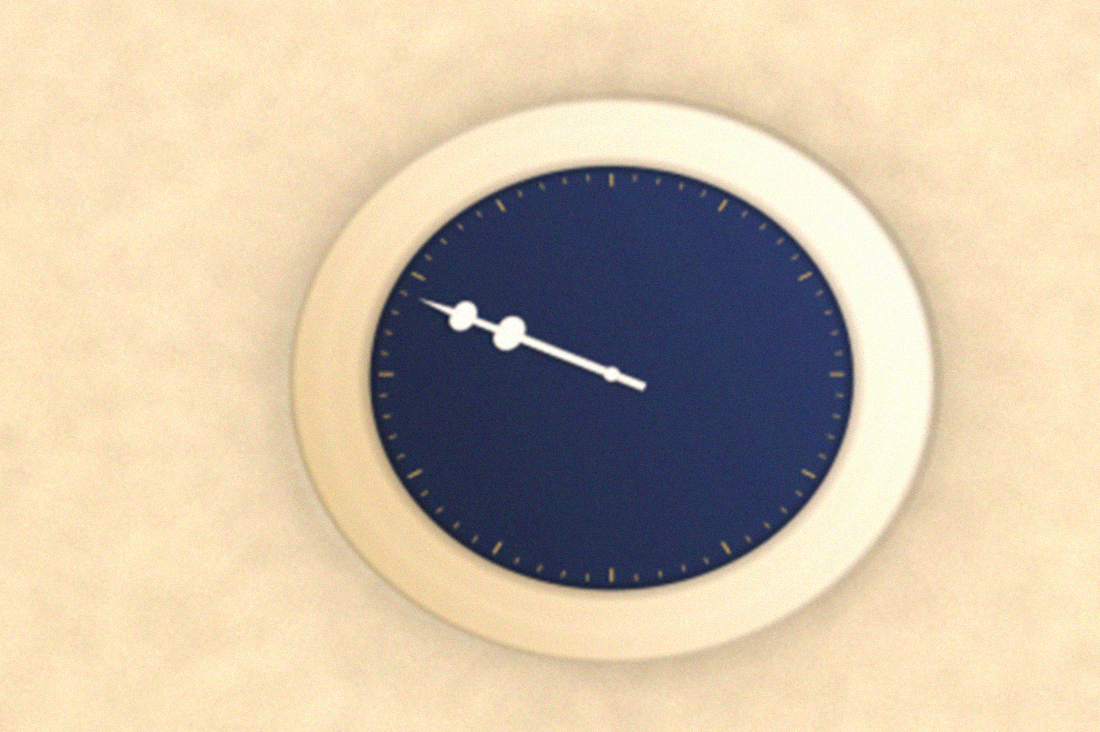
9 h 49 min
